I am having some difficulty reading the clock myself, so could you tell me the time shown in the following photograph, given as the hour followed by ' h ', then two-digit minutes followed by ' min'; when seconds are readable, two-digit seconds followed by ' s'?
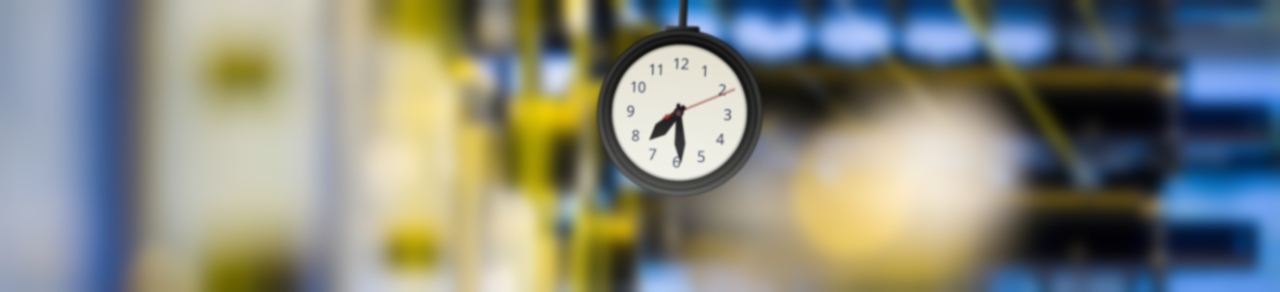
7 h 29 min 11 s
